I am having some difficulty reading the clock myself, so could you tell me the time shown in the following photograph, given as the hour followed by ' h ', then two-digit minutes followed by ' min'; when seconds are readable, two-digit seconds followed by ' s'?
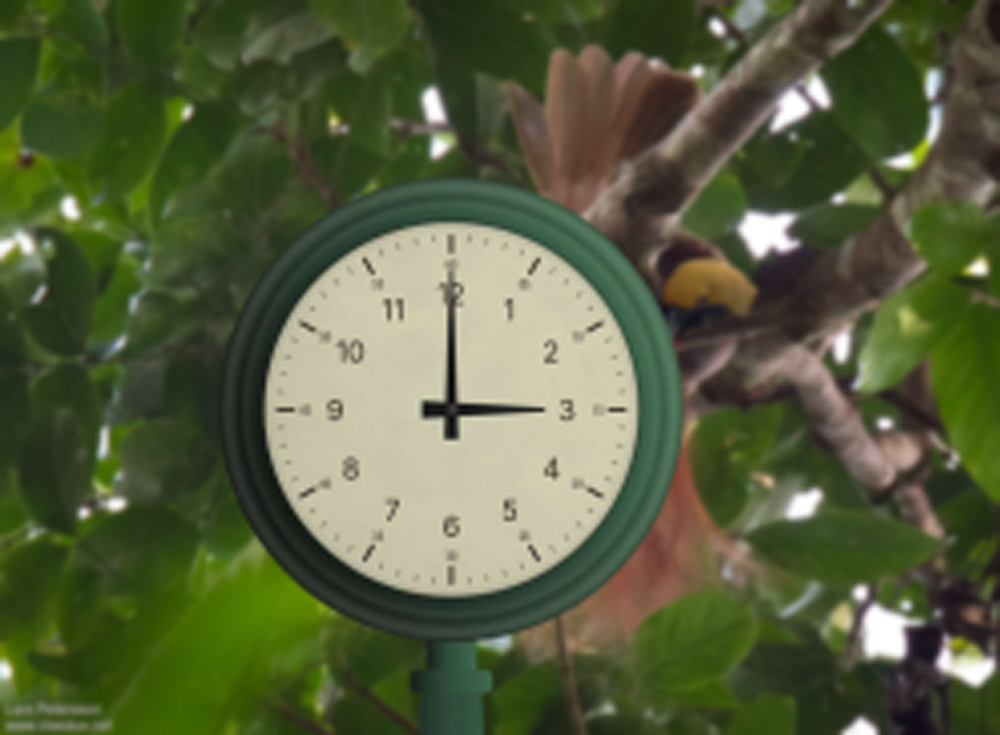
3 h 00 min
